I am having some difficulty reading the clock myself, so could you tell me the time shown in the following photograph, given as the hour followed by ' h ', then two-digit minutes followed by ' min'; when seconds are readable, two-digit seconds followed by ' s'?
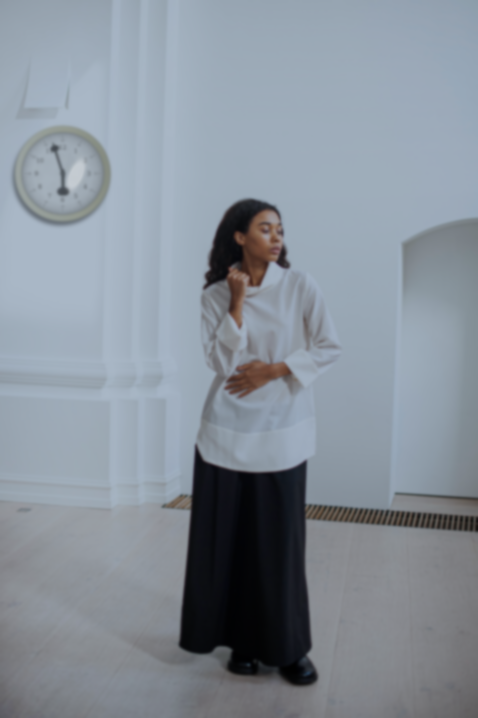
5 h 57 min
